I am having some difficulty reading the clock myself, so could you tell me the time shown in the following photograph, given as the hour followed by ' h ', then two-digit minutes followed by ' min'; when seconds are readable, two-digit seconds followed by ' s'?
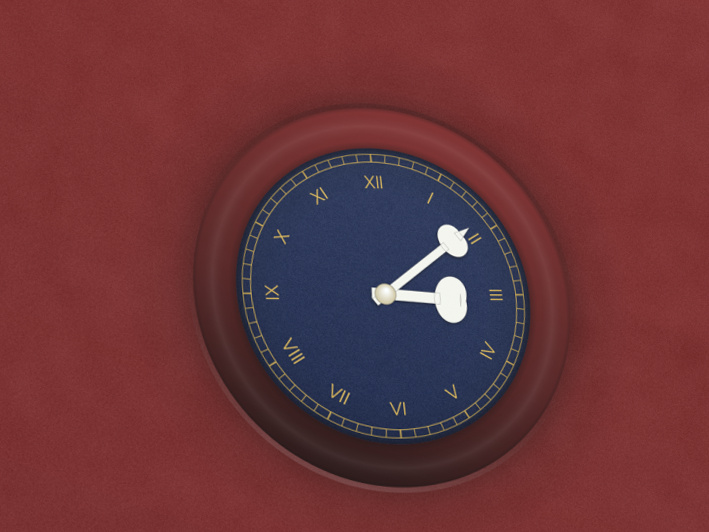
3 h 09 min
